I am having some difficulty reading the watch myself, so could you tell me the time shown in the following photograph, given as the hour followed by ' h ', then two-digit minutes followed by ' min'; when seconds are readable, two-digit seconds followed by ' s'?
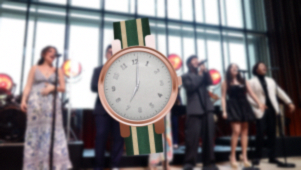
7 h 01 min
